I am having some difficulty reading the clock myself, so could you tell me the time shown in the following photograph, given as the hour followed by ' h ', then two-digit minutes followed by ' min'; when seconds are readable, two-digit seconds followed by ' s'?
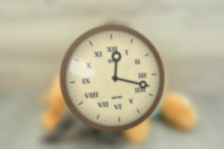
12 h 18 min
